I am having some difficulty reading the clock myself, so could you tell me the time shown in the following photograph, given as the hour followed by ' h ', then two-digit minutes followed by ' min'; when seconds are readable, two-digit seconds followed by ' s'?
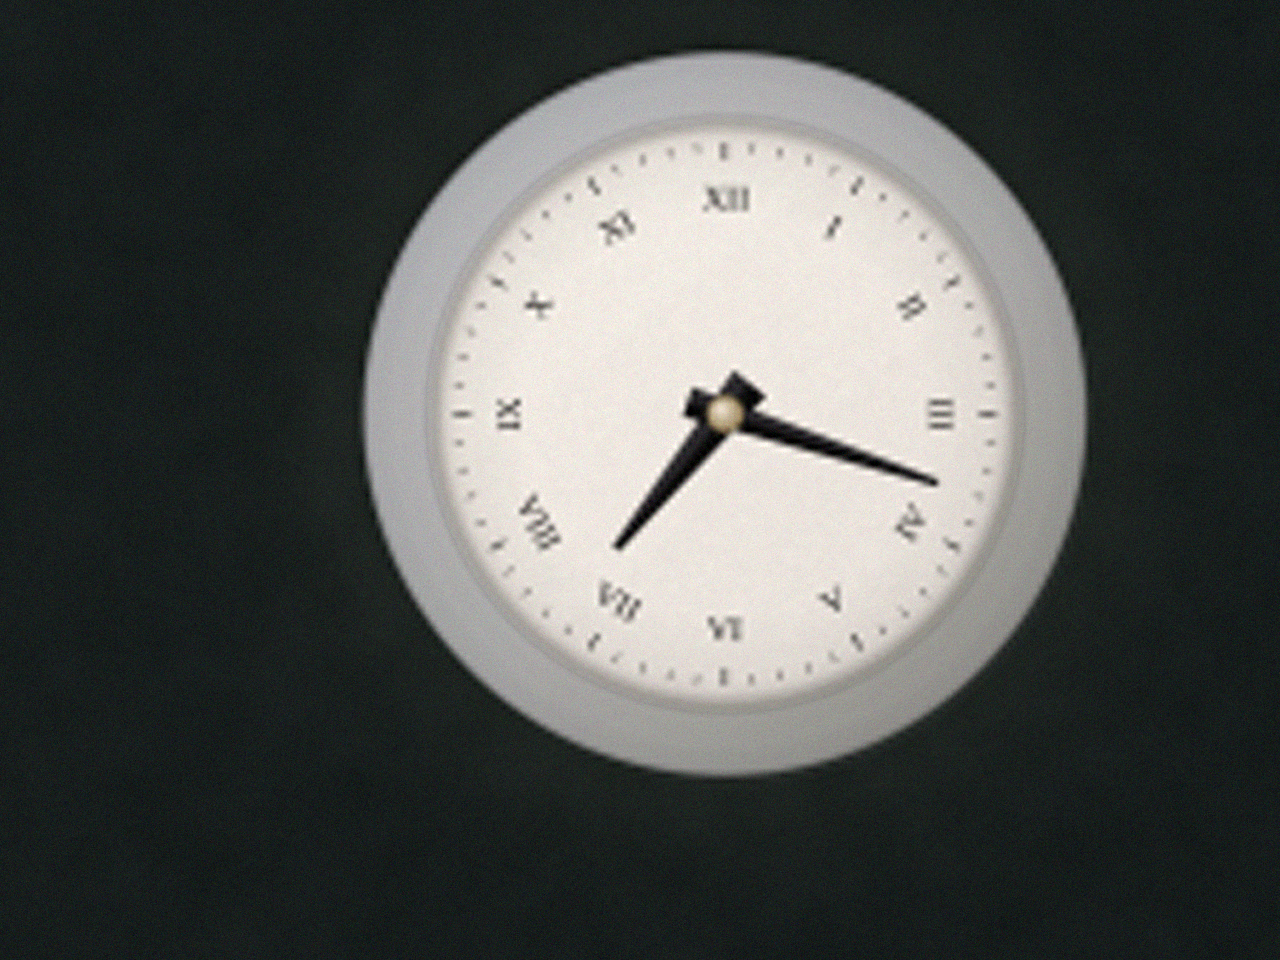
7 h 18 min
